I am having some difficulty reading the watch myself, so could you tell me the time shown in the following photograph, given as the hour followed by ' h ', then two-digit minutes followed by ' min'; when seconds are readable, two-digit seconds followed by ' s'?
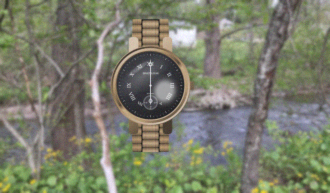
6 h 00 min
